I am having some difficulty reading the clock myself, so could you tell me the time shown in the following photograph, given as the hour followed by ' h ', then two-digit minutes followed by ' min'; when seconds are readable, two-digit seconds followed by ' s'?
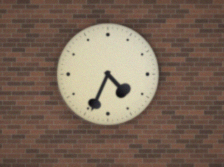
4 h 34 min
